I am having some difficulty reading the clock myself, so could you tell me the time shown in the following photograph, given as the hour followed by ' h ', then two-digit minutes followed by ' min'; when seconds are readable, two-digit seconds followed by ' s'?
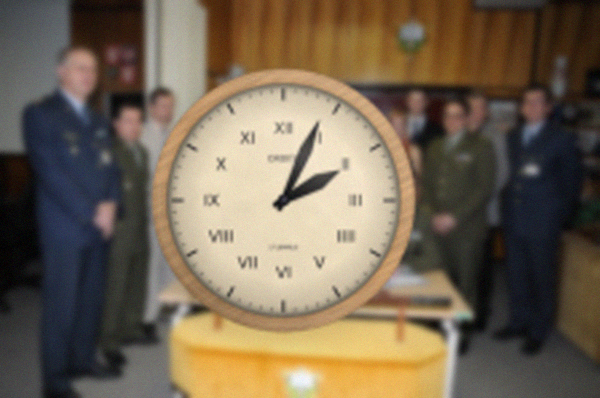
2 h 04 min
